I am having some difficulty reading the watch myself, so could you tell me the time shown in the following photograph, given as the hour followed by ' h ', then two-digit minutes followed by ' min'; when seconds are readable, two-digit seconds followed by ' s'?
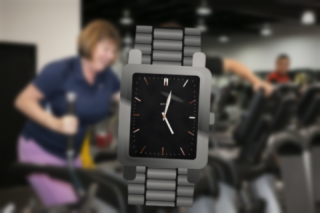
5 h 02 min
